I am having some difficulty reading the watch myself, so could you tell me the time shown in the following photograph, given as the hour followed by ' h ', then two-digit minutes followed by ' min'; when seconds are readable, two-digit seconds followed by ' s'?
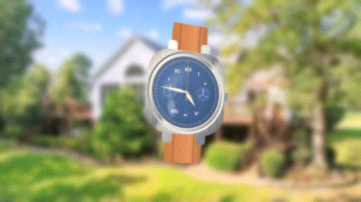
4 h 46 min
